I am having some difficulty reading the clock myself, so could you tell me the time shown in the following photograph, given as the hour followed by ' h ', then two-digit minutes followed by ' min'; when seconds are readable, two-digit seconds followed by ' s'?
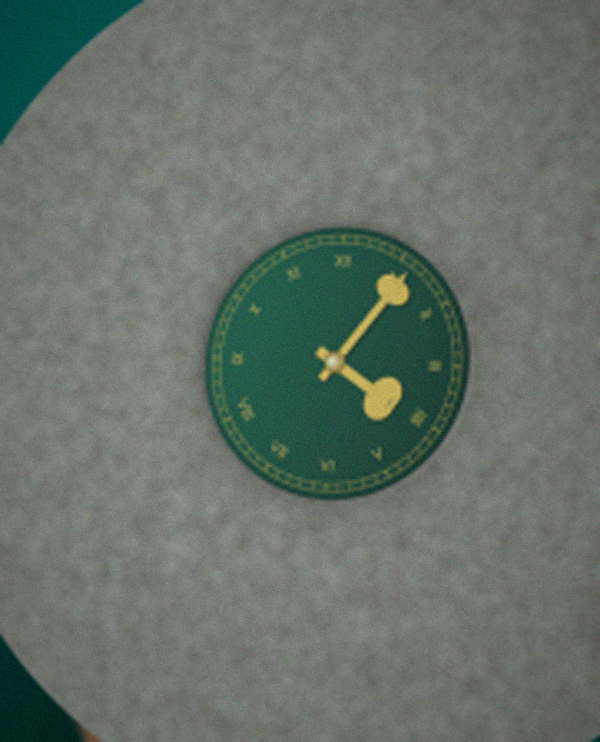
4 h 06 min
